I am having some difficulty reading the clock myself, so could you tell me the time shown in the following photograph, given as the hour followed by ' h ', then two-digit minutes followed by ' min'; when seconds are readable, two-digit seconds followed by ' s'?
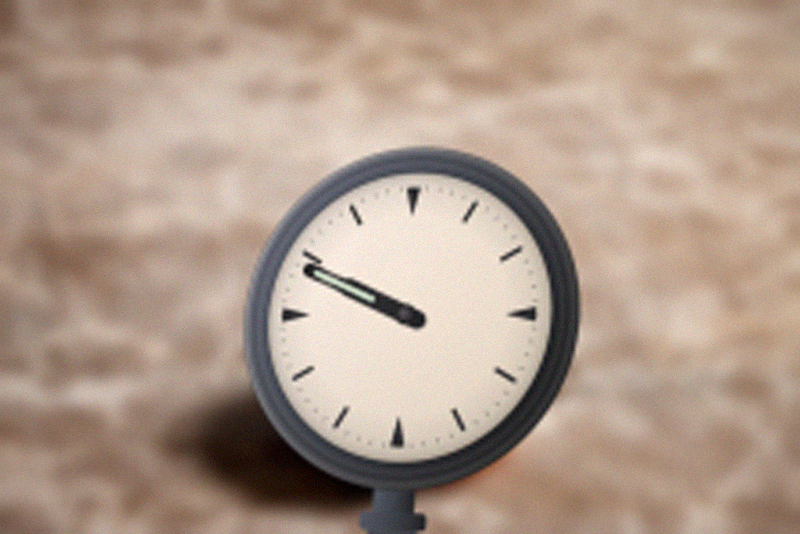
9 h 49 min
